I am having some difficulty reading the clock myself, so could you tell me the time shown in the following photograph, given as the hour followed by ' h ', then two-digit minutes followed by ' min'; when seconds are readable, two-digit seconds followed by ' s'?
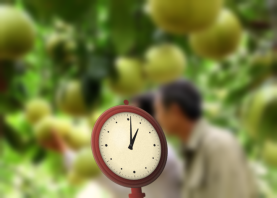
1 h 01 min
